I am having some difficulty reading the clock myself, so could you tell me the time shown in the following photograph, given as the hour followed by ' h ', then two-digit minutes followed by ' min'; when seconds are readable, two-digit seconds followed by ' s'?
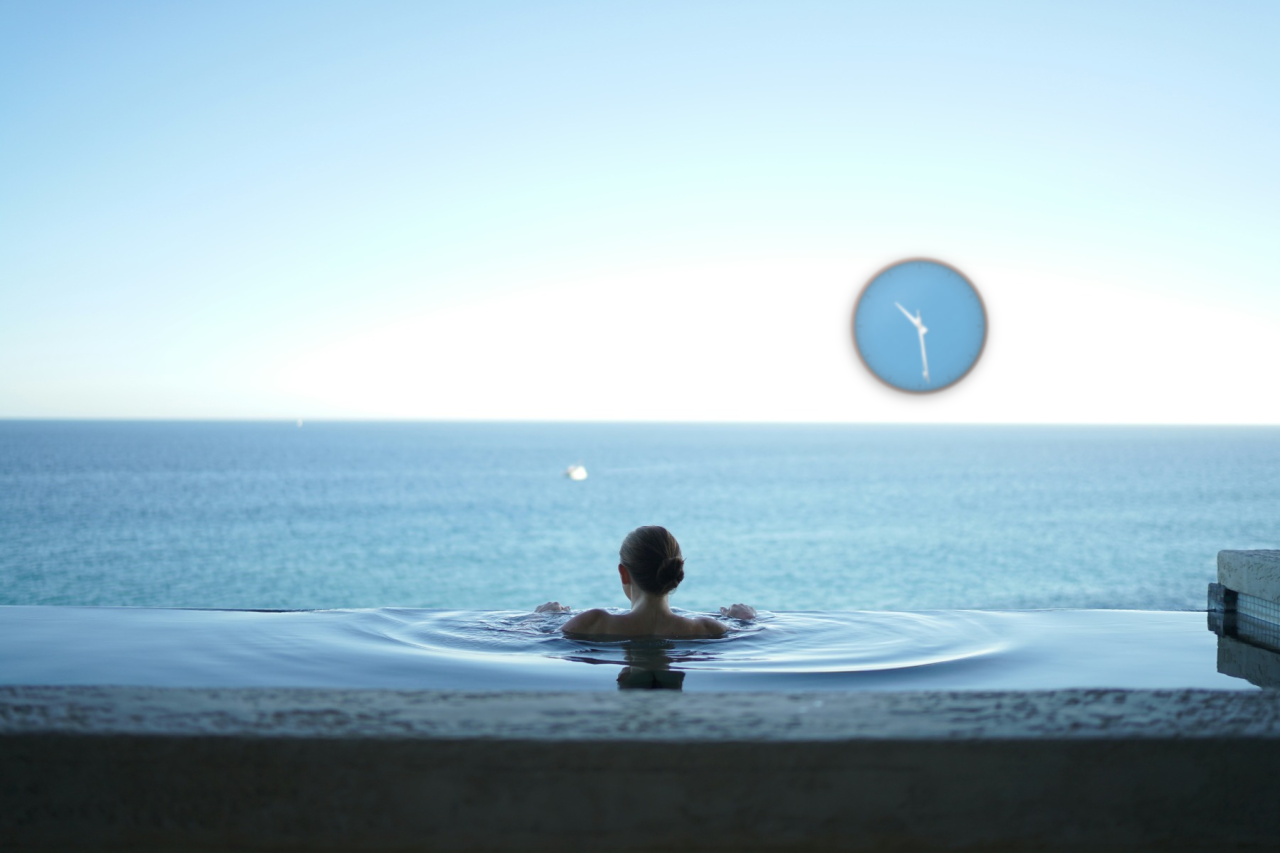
10 h 28 min 29 s
